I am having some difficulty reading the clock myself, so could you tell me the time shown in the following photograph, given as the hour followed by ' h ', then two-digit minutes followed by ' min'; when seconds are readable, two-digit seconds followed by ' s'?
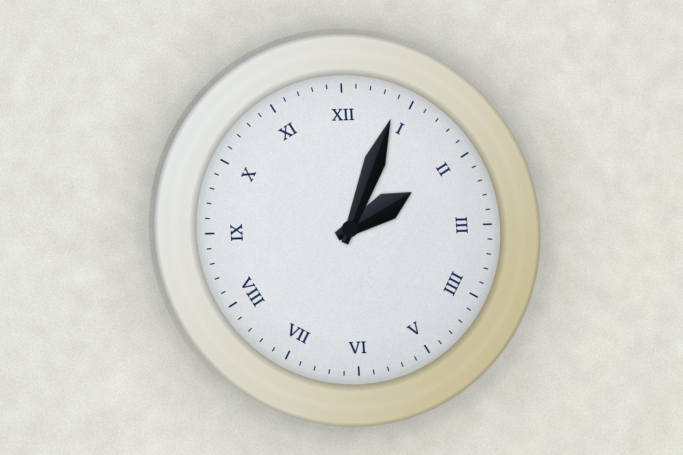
2 h 04 min
